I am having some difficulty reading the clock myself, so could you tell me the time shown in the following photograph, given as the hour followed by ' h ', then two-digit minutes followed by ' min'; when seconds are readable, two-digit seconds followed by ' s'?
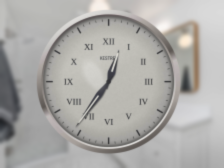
12 h 36 min
